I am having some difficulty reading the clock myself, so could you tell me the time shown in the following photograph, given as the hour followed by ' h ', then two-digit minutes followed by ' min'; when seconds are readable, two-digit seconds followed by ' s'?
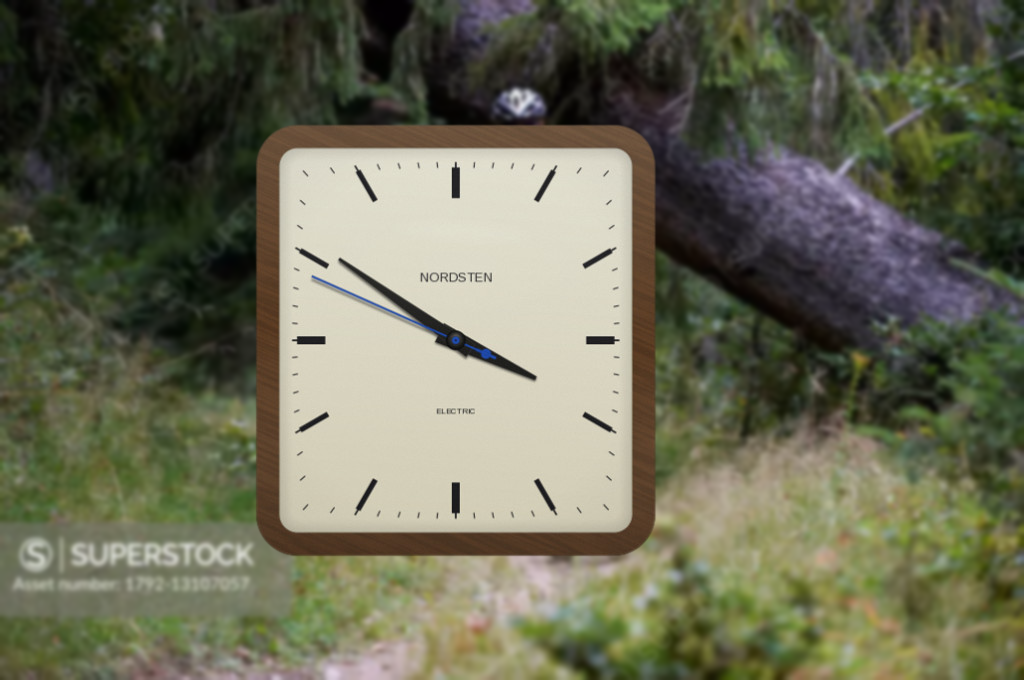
3 h 50 min 49 s
